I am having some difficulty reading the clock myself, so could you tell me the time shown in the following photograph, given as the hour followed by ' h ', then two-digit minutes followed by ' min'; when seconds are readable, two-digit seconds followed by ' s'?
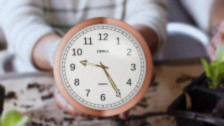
9 h 25 min
